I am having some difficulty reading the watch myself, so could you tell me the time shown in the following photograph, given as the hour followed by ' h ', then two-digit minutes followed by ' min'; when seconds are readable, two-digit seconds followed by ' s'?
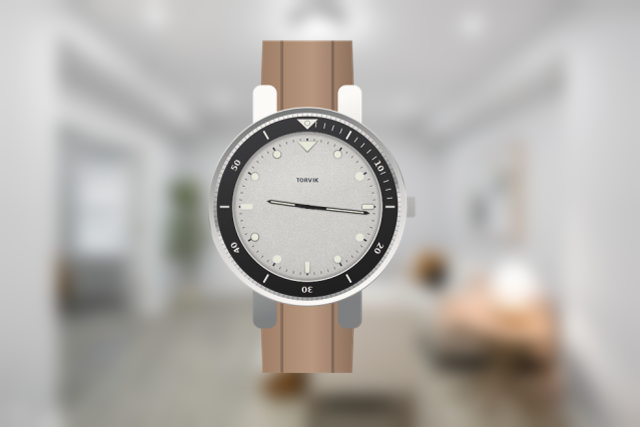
9 h 16 min
